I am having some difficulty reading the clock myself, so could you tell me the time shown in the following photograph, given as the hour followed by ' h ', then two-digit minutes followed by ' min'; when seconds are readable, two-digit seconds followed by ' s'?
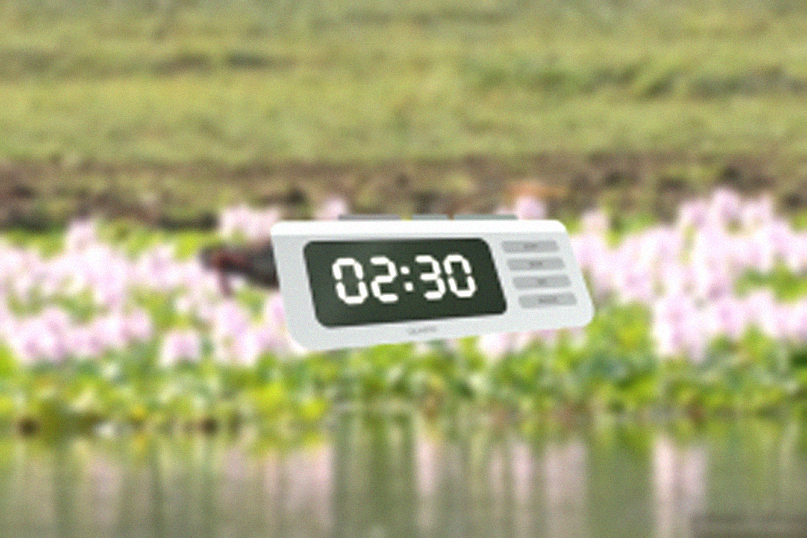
2 h 30 min
